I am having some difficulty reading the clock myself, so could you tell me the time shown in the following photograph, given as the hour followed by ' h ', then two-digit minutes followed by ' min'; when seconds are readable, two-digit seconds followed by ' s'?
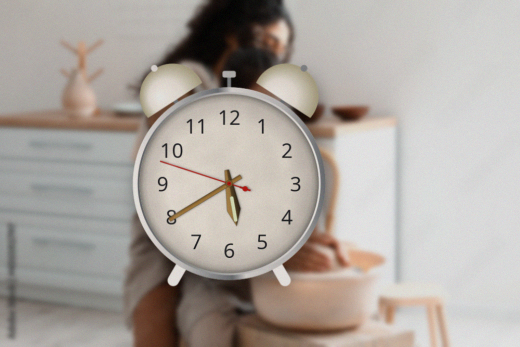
5 h 39 min 48 s
